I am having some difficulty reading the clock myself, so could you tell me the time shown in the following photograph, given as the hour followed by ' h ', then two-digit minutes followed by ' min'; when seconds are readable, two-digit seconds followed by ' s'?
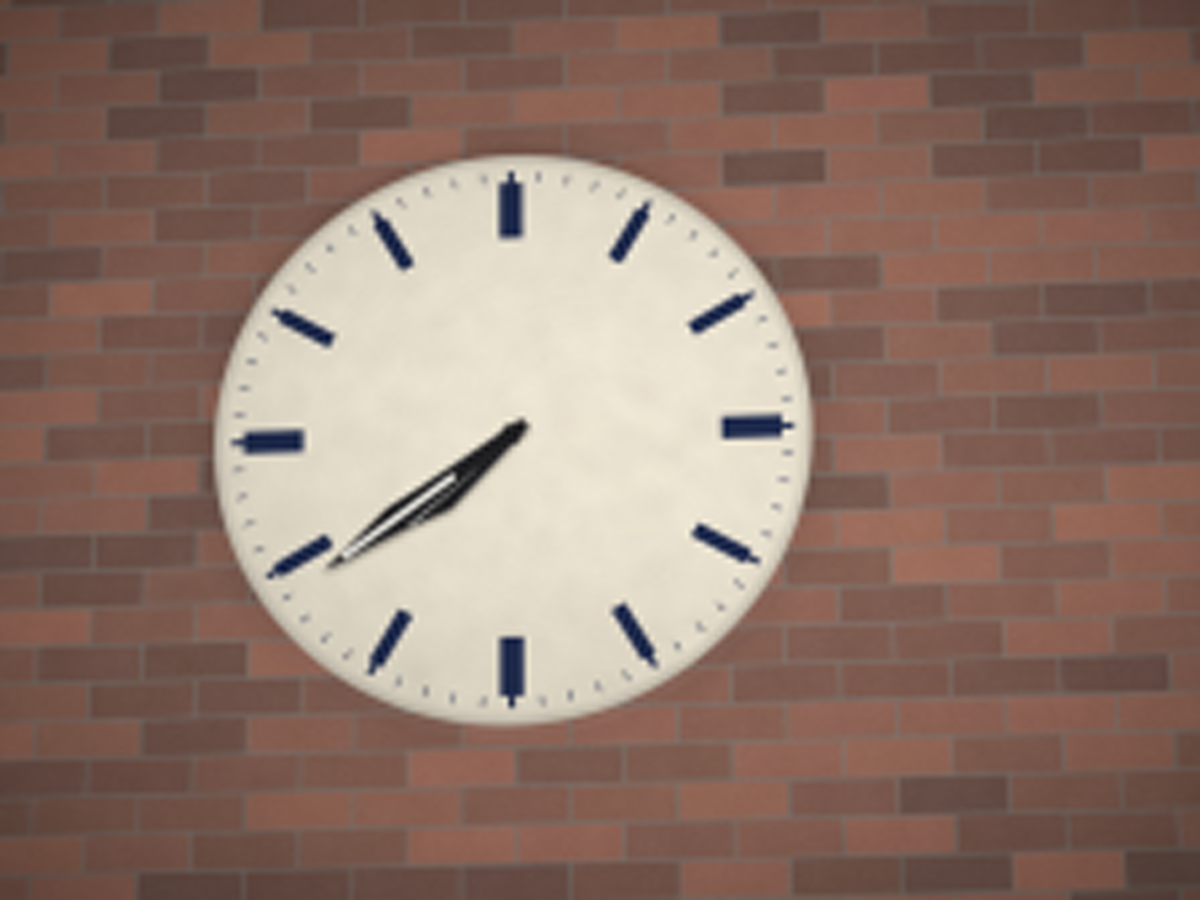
7 h 39 min
